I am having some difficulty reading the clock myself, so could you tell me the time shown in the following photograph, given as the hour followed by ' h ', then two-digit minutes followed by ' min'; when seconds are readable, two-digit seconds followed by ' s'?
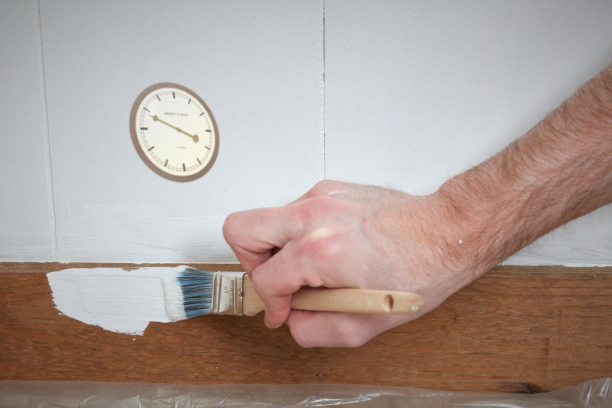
3 h 49 min
